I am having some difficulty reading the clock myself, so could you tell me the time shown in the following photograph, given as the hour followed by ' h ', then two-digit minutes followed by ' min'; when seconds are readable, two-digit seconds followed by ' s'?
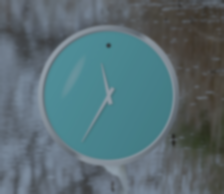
11 h 35 min
